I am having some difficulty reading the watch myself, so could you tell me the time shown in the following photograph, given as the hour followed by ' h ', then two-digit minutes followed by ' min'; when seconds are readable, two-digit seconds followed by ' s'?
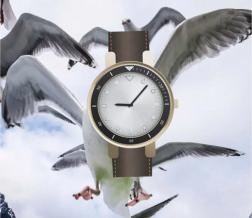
9 h 07 min
